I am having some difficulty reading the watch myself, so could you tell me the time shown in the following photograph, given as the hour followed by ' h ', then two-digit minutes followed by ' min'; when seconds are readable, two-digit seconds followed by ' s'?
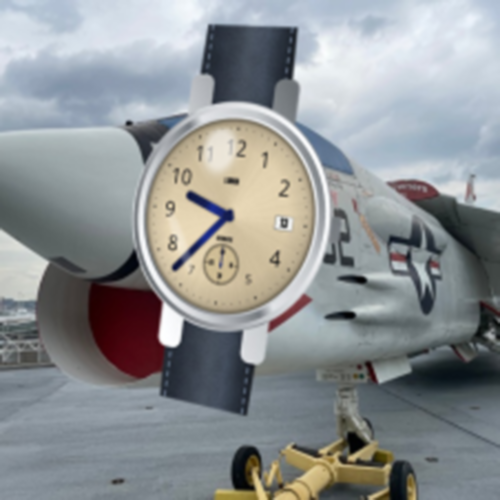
9 h 37 min
